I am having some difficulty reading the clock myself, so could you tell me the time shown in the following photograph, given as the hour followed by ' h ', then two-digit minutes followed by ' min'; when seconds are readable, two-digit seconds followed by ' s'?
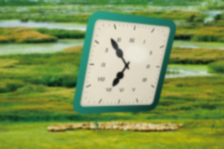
6 h 53 min
